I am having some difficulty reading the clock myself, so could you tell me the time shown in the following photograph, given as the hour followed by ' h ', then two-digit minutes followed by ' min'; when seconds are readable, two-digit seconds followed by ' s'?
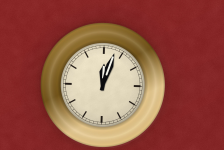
12 h 03 min
